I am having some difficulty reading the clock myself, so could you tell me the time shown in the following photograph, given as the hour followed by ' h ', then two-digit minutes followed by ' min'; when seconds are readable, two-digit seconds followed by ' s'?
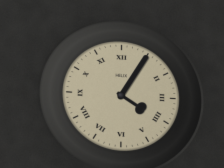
4 h 05 min
